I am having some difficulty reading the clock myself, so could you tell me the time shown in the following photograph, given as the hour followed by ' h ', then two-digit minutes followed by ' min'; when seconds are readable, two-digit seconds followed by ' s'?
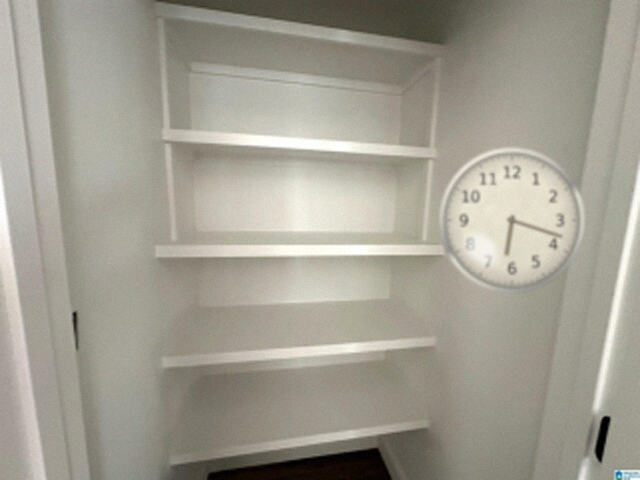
6 h 18 min
